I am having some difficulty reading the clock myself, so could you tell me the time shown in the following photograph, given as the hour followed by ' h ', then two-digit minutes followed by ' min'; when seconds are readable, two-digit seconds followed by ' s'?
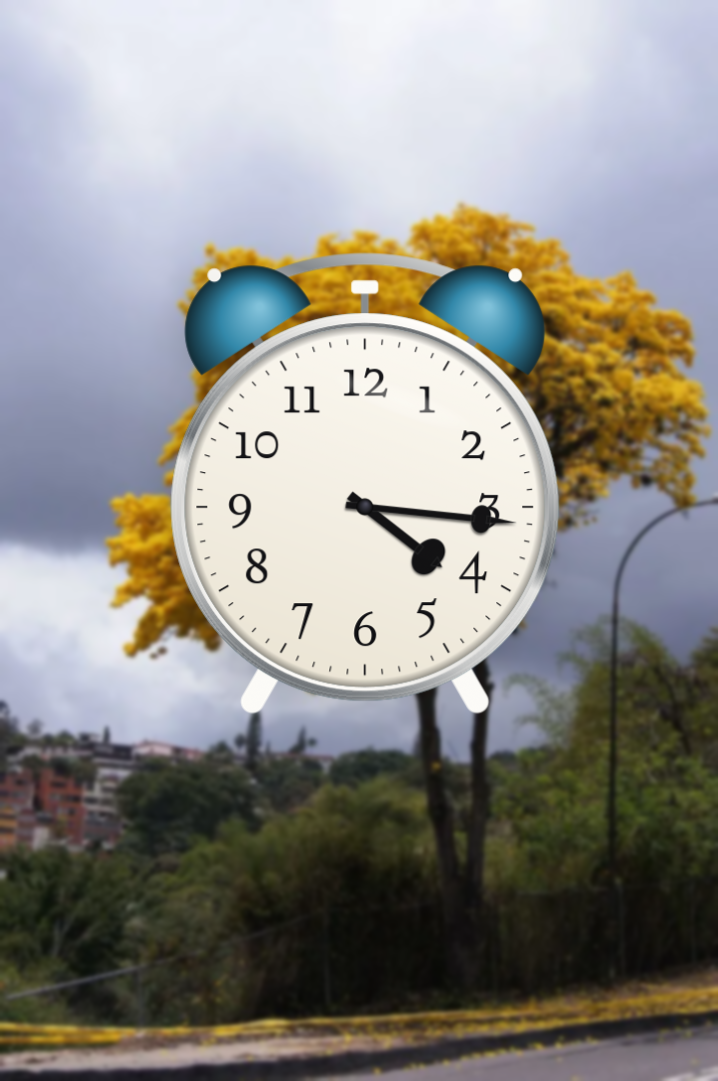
4 h 16 min
